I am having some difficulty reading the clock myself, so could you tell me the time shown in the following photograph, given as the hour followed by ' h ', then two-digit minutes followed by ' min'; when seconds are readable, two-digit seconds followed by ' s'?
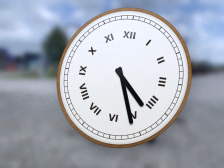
4 h 26 min
